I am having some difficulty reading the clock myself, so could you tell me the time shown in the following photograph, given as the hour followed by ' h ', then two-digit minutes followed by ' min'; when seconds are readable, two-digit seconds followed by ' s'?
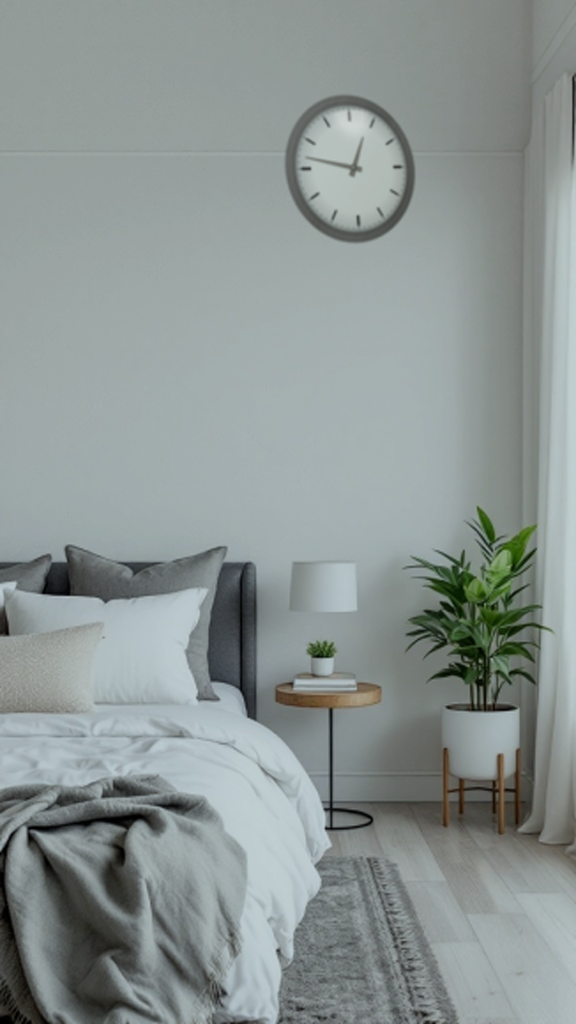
12 h 47 min
